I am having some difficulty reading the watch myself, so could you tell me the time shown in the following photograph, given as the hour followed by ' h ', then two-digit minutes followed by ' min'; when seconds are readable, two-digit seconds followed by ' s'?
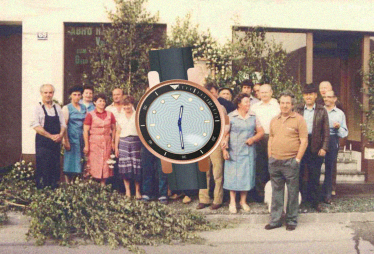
12 h 30 min
